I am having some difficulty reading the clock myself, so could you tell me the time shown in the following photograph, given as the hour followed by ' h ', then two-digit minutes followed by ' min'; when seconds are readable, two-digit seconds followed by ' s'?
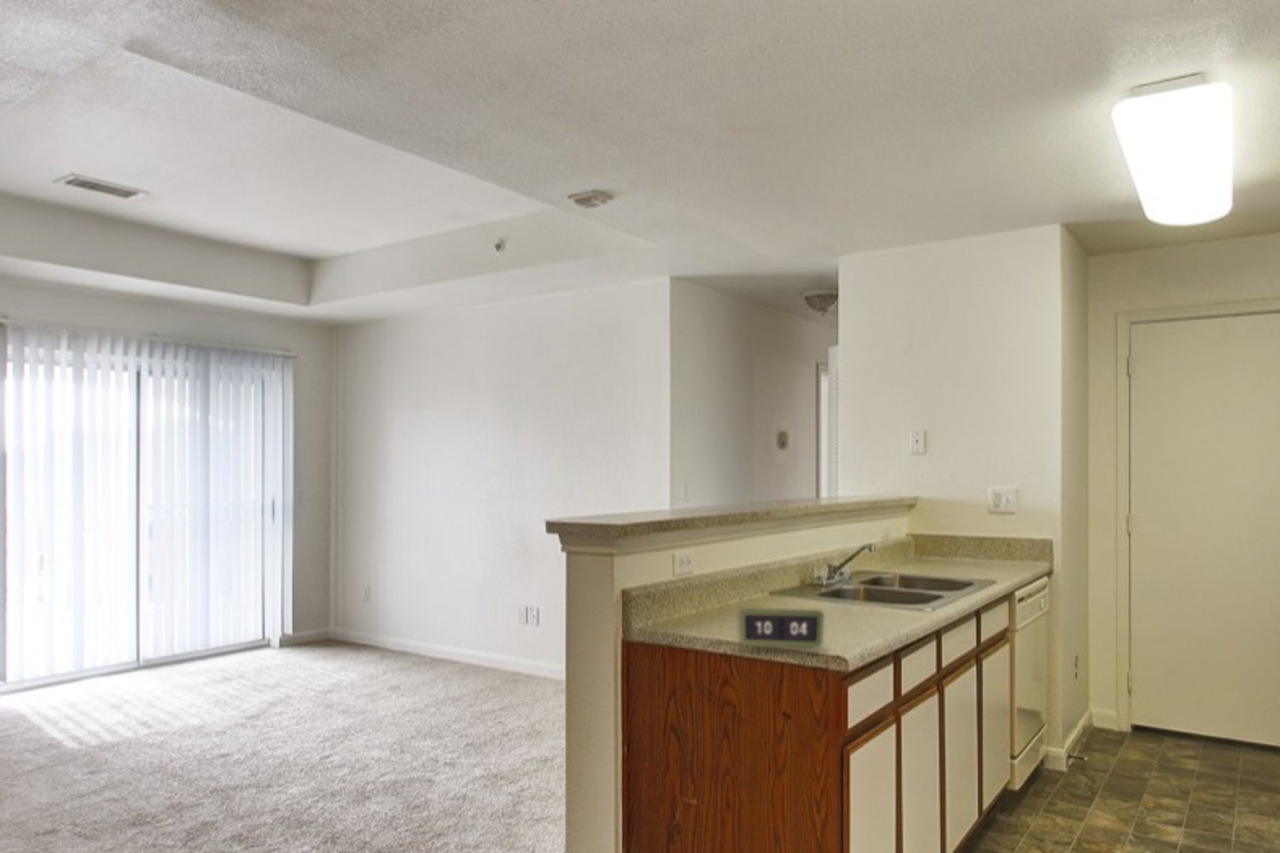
10 h 04 min
